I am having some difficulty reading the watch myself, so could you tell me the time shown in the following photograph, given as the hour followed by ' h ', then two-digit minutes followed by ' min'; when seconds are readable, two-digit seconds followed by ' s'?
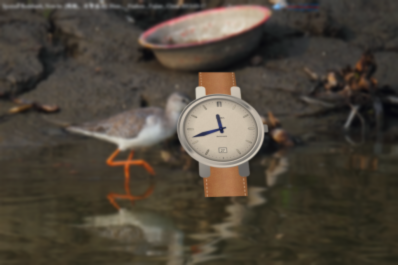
11 h 42 min
